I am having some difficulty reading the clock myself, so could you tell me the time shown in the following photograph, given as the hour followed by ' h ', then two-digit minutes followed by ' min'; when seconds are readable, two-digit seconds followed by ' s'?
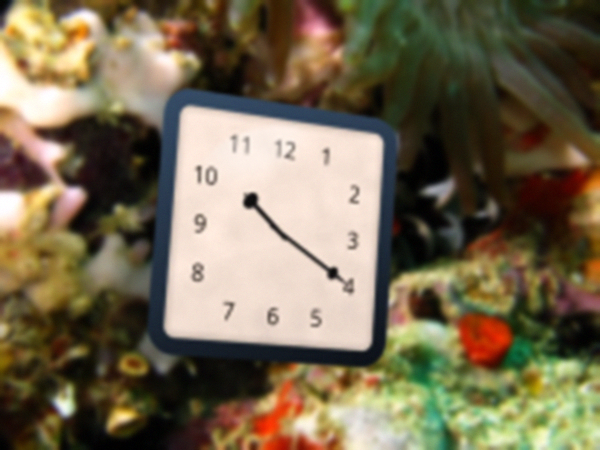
10 h 20 min
